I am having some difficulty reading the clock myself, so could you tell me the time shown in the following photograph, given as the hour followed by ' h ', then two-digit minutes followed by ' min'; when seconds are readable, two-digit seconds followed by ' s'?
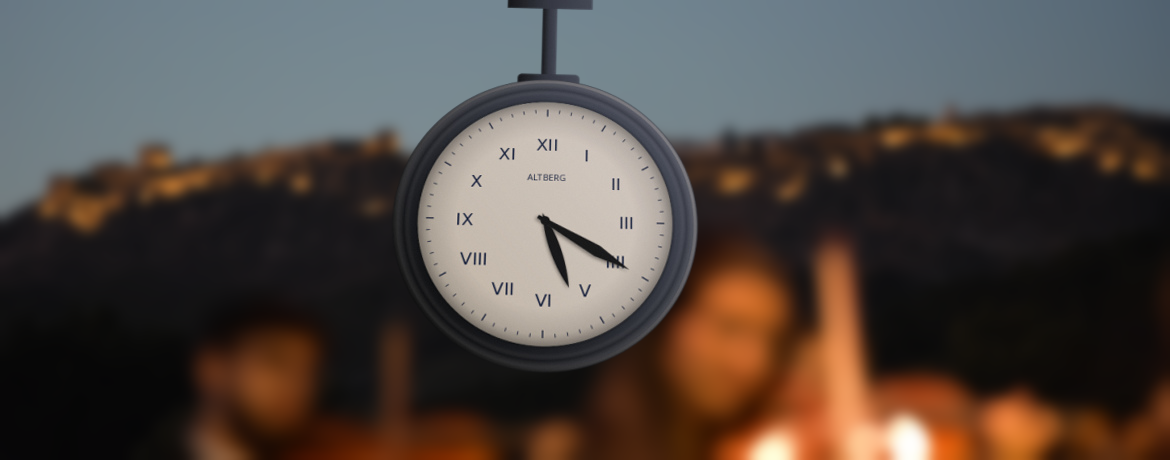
5 h 20 min
